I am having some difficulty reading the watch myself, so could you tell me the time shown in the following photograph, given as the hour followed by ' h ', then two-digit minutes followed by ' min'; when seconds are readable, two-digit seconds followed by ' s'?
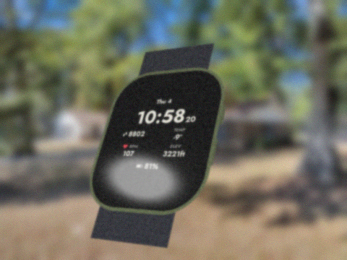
10 h 58 min
